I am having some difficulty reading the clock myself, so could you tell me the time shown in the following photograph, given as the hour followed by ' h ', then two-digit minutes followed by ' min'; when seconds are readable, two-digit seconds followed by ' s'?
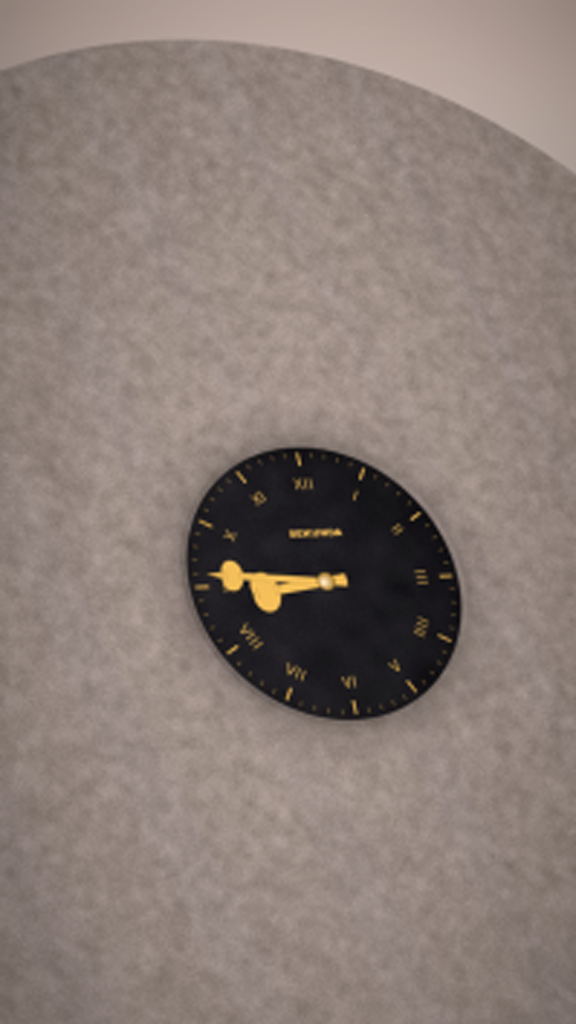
8 h 46 min
